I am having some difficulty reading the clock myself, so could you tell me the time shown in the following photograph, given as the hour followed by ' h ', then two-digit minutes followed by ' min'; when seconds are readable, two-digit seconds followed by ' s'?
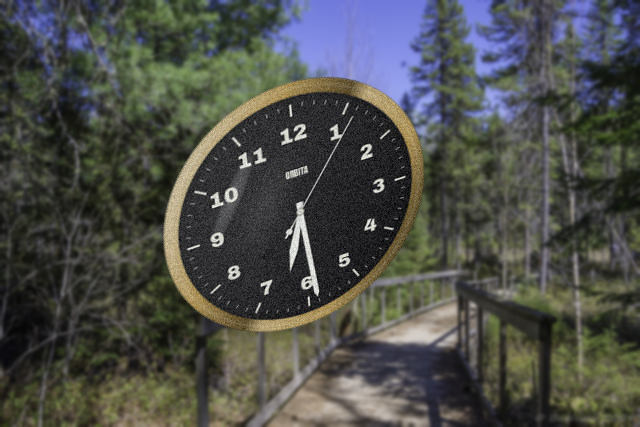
6 h 29 min 06 s
